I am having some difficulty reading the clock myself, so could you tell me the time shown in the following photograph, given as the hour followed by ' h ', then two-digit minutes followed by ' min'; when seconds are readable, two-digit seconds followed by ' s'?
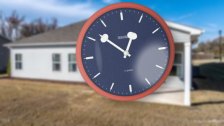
12 h 52 min
